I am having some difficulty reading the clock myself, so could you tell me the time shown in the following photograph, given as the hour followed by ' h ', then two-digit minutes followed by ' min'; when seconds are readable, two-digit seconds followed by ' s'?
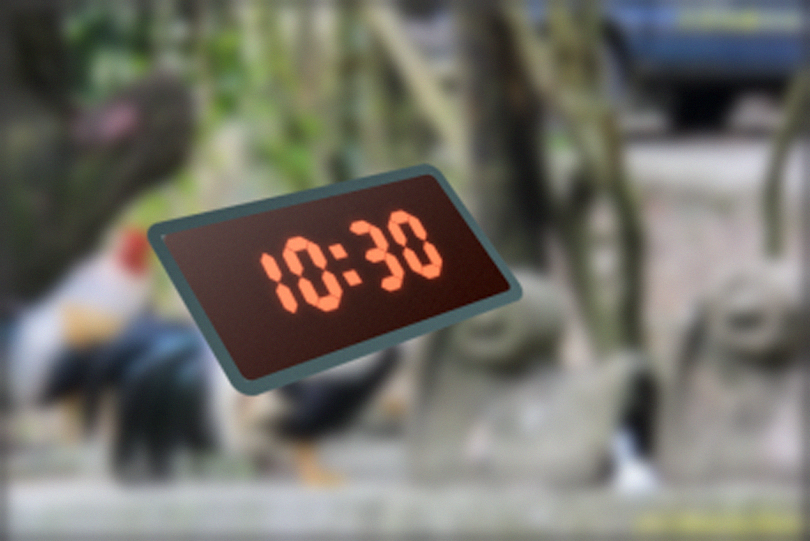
10 h 30 min
